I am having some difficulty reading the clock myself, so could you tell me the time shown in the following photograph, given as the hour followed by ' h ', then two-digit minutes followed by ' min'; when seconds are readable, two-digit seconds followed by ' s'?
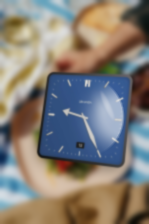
9 h 25 min
